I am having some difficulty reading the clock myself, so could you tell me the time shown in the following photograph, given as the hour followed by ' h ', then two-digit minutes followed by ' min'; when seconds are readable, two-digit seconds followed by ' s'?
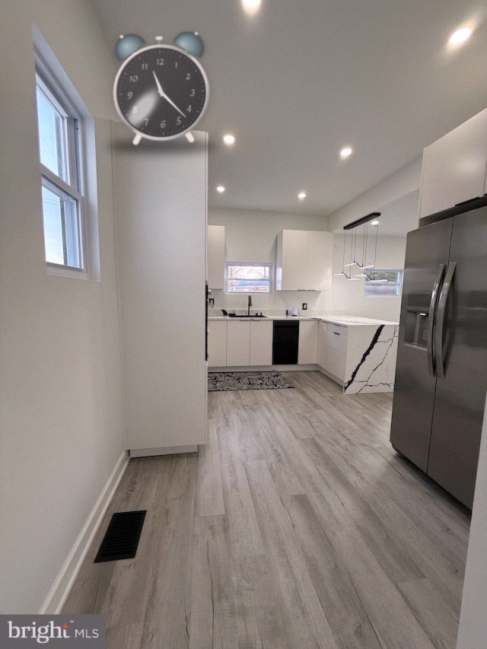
11 h 23 min
